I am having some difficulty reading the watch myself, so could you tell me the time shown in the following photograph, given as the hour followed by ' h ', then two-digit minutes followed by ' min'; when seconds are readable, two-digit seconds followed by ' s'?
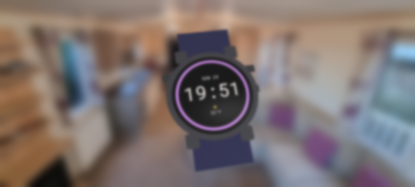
19 h 51 min
